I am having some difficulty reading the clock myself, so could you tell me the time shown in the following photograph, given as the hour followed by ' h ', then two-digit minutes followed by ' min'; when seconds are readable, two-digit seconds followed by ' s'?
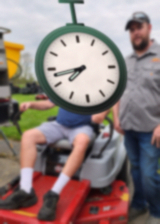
7 h 43 min
